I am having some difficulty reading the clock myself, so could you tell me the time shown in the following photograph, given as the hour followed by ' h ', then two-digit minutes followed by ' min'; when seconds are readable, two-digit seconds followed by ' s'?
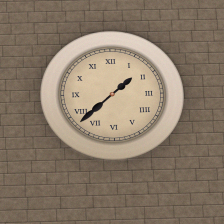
1 h 38 min
